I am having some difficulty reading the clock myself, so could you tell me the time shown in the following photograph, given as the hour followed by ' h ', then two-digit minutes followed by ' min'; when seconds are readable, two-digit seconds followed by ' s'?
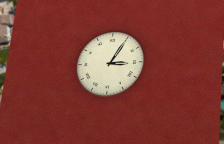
3 h 05 min
